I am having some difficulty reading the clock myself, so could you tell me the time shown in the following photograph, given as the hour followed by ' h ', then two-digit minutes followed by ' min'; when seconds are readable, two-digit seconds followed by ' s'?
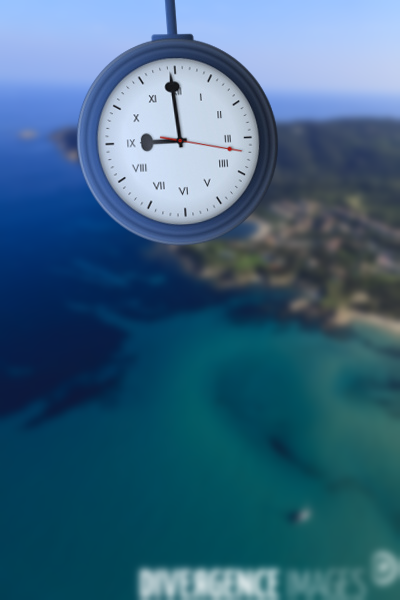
8 h 59 min 17 s
